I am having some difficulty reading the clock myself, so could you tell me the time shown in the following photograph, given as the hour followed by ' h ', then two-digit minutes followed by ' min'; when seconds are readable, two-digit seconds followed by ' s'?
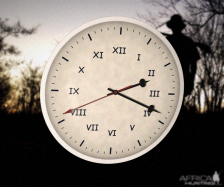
2 h 18 min 41 s
